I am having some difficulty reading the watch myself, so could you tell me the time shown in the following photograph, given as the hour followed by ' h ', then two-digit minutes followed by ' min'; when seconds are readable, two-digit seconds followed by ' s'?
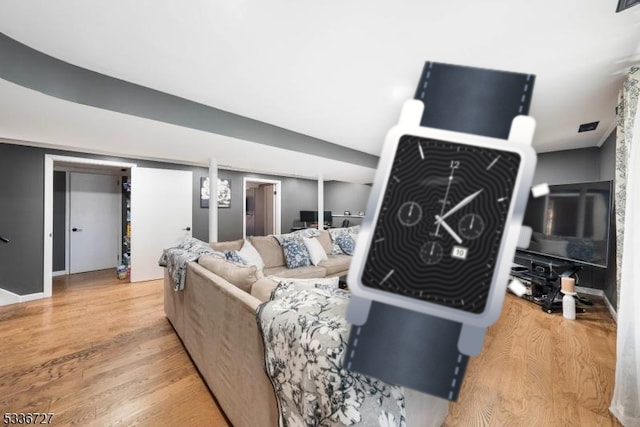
4 h 07 min
